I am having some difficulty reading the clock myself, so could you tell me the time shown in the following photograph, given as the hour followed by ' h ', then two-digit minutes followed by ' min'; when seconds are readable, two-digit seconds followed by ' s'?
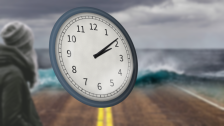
2 h 09 min
